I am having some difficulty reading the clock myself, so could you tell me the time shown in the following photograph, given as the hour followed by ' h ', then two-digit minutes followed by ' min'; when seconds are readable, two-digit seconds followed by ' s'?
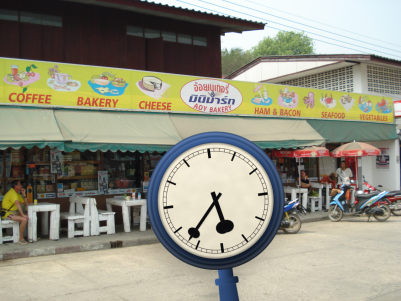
5 h 37 min
